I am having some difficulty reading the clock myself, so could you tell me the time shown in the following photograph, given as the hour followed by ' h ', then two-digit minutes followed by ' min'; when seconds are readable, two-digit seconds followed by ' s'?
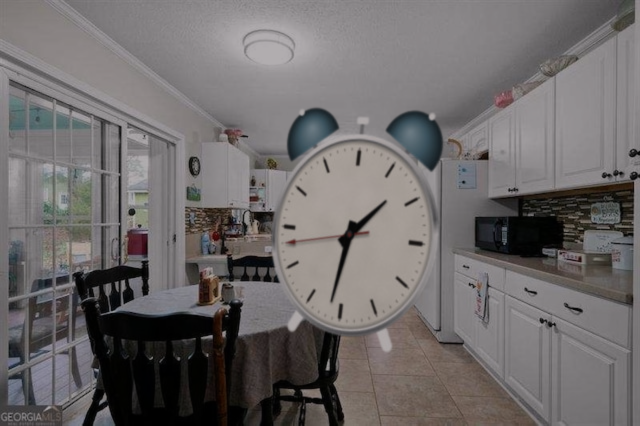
1 h 31 min 43 s
